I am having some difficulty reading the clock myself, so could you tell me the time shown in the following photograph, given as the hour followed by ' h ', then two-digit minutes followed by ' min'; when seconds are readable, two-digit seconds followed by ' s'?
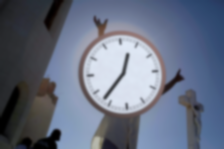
12 h 37 min
